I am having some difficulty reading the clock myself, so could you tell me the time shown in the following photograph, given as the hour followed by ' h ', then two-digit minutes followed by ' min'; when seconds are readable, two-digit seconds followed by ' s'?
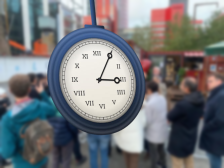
3 h 05 min
